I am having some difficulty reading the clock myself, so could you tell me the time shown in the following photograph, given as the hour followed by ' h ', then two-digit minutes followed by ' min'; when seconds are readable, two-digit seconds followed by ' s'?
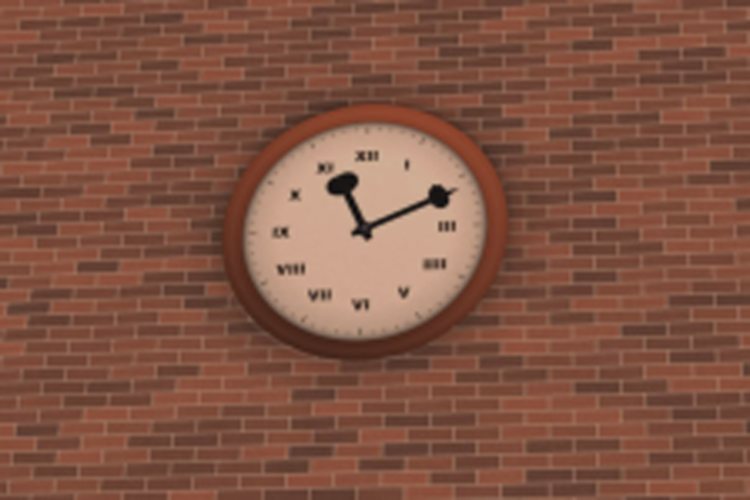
11 h 11 min
